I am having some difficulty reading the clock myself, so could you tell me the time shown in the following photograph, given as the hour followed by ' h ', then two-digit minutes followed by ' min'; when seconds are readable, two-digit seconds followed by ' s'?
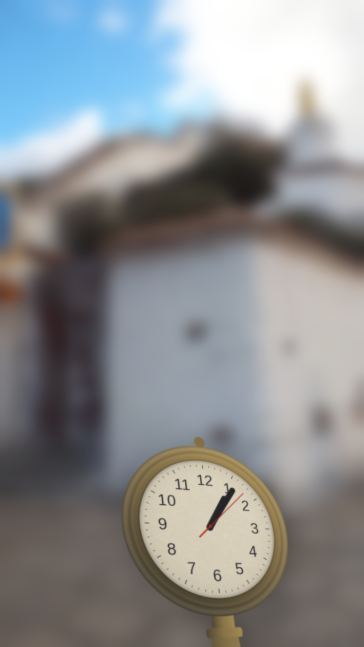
1 h 06 min 08 s
